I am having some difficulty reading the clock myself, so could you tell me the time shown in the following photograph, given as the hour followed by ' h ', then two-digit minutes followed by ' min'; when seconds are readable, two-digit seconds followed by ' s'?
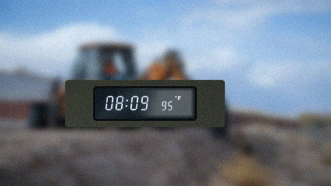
8 h 09 min
